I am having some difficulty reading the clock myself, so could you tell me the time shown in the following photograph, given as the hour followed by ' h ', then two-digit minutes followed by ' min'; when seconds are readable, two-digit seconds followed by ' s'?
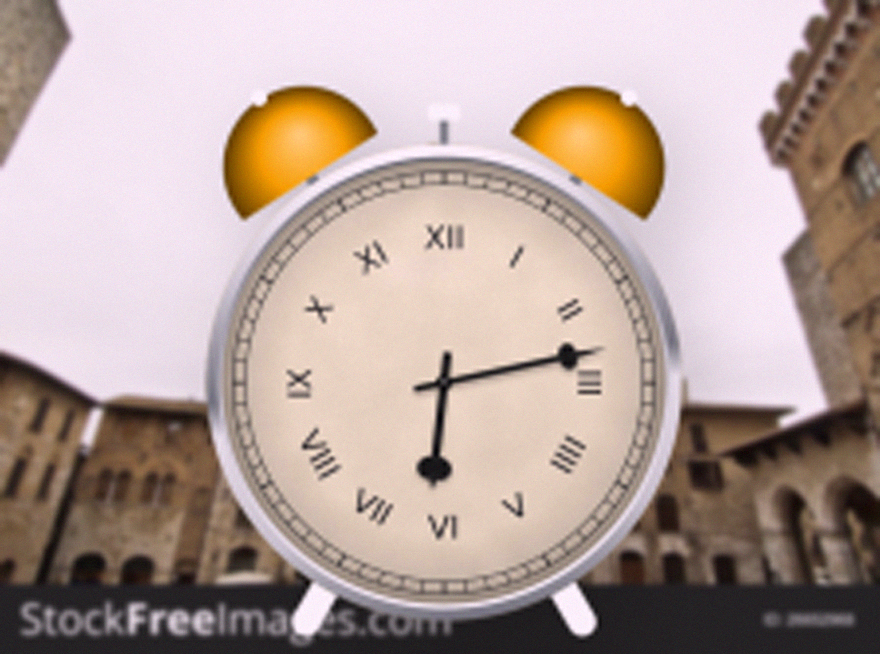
6 h 13 min
